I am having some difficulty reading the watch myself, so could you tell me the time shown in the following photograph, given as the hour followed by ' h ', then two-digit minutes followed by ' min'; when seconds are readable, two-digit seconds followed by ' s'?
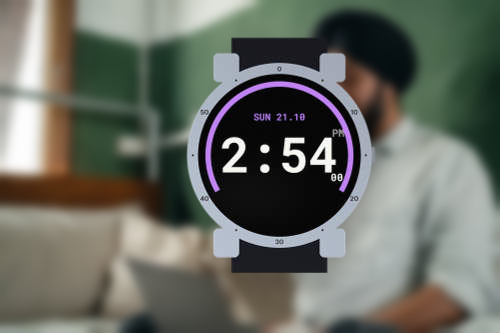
2 h 54 min 00 s
